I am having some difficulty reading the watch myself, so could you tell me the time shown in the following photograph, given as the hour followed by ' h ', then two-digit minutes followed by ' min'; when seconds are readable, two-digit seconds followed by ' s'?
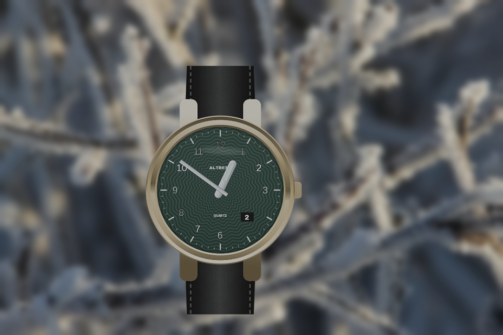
12 h 51 min
